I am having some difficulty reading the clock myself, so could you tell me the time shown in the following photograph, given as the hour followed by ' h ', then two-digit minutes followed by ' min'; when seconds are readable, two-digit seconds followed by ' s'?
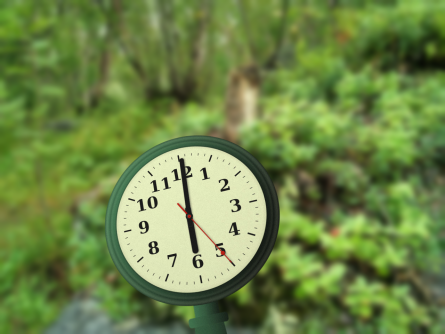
6 h 00 min 25 s
